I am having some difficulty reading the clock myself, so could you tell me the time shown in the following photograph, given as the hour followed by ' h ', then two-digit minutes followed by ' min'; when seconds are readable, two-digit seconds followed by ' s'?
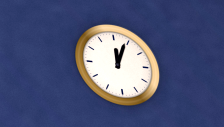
12 h 04 min
